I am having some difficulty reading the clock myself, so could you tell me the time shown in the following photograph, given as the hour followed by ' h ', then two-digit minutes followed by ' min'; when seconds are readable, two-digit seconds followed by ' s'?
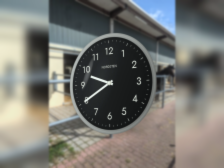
9 h 40 min
